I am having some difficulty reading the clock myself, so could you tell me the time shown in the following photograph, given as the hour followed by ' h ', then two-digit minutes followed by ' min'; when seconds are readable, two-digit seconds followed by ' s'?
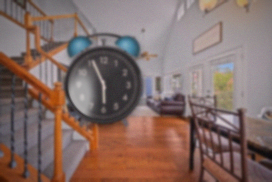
5 h 56 min
